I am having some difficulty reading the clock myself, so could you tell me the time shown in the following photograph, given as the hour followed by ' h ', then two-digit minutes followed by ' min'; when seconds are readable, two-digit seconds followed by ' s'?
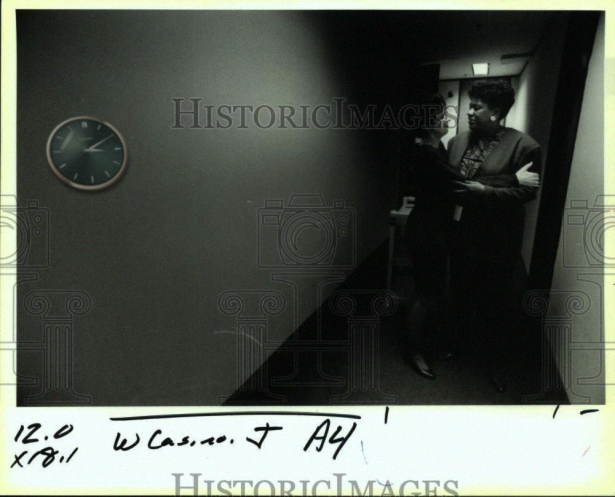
3 h 10 min
